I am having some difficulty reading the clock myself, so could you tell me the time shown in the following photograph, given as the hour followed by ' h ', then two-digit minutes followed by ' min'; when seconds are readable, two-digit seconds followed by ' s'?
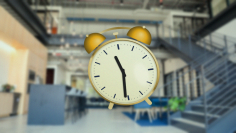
11 h 31 min
